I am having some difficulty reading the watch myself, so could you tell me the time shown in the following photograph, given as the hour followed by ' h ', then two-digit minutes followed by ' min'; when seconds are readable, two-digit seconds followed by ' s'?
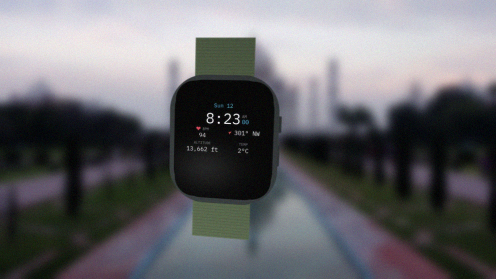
8 h 23 min
